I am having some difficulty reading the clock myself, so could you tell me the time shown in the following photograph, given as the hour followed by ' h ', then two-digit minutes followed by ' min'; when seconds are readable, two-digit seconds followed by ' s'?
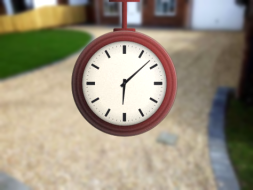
6 h 08 min
